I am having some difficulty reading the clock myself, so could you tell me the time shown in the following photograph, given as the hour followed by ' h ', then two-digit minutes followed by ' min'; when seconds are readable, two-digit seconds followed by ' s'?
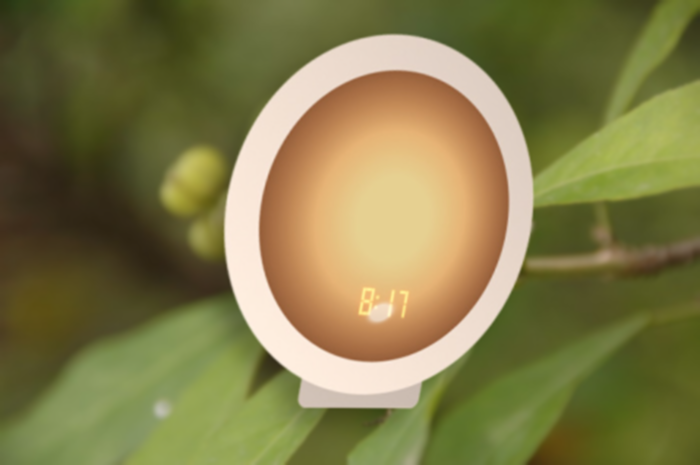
8 h 17 min
